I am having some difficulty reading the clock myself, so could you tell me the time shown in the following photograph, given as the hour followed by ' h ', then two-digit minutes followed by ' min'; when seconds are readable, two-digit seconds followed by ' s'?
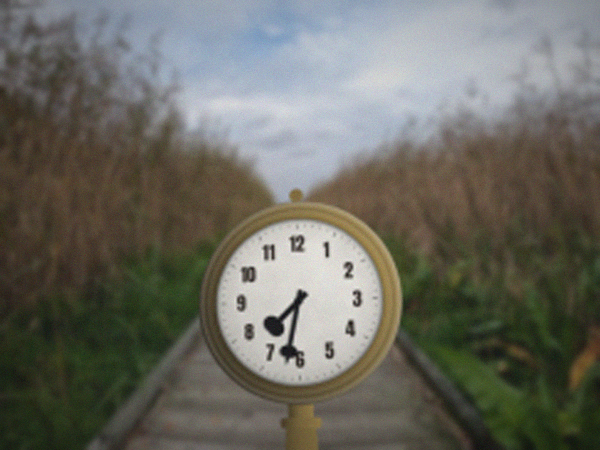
7 h 32 min
